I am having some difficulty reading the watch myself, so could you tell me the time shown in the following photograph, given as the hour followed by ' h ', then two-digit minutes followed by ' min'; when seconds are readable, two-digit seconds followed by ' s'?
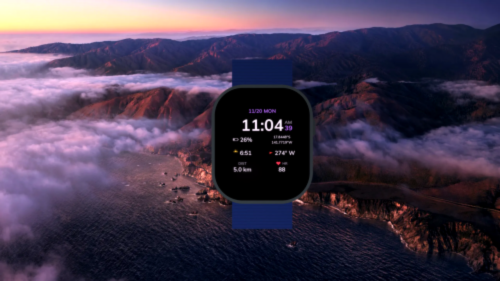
11 h 04 min
